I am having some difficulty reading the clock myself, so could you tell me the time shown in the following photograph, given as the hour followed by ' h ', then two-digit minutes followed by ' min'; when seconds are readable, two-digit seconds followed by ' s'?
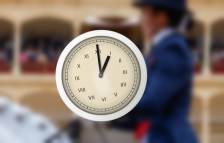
1 h 00 min
